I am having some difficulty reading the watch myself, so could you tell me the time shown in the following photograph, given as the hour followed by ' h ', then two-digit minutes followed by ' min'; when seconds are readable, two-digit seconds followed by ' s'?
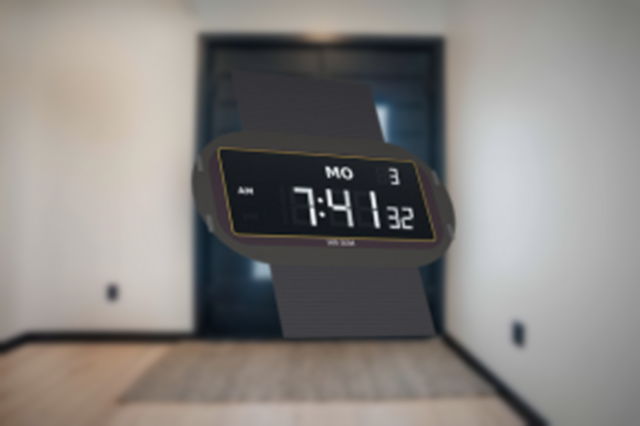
7 h 41 min 32 s
